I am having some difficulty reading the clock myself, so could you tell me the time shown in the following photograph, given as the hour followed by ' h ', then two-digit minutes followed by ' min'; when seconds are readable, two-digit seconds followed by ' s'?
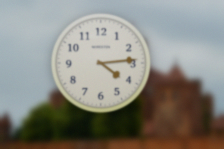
4 h 14 min
